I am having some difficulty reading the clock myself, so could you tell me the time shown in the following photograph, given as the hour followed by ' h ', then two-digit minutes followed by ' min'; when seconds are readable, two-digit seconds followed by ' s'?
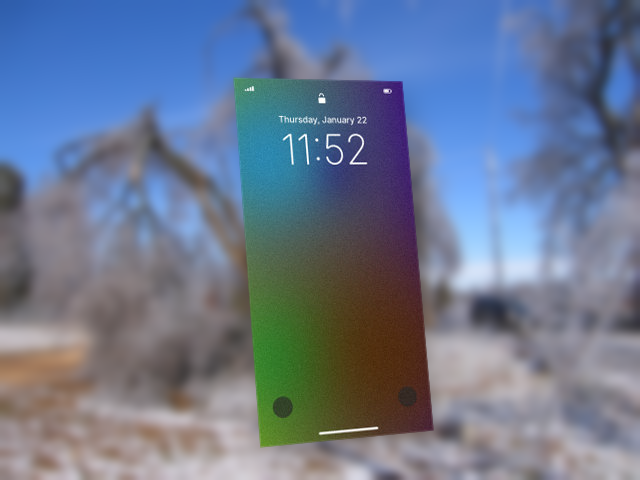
11 h 52 min
